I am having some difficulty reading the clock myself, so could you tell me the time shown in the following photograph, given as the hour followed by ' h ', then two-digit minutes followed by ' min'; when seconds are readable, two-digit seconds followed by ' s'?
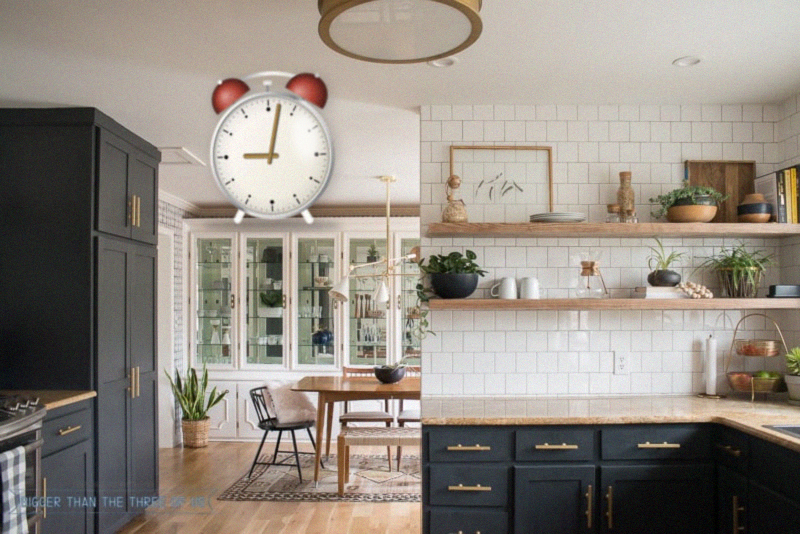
9 h 02 min
